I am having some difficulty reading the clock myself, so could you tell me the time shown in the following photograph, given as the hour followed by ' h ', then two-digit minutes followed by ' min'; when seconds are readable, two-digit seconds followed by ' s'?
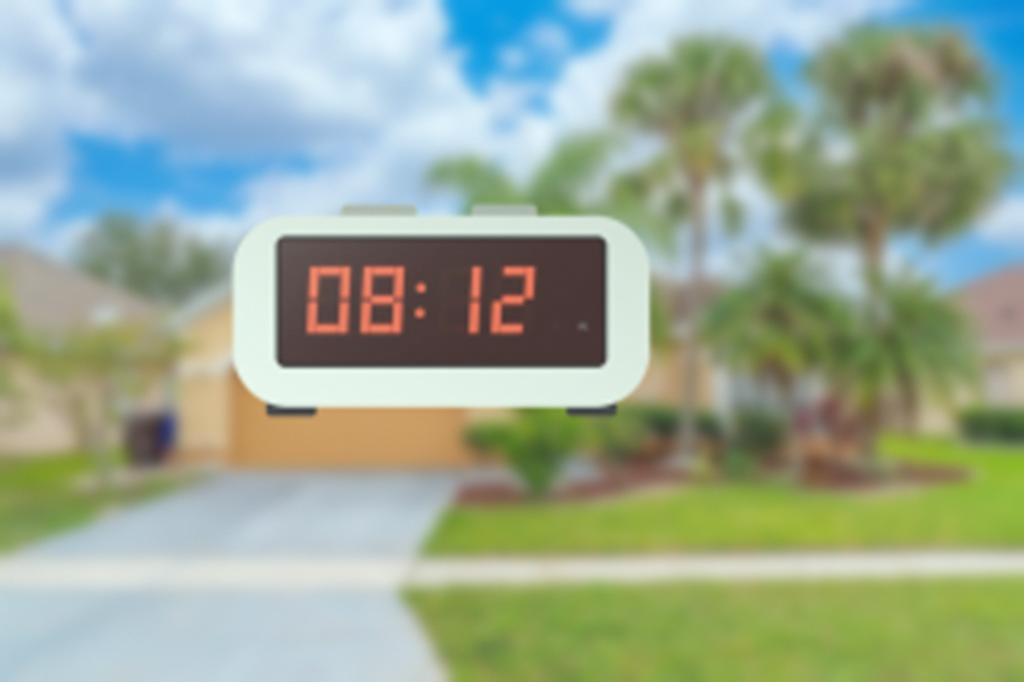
8 h 12 min
